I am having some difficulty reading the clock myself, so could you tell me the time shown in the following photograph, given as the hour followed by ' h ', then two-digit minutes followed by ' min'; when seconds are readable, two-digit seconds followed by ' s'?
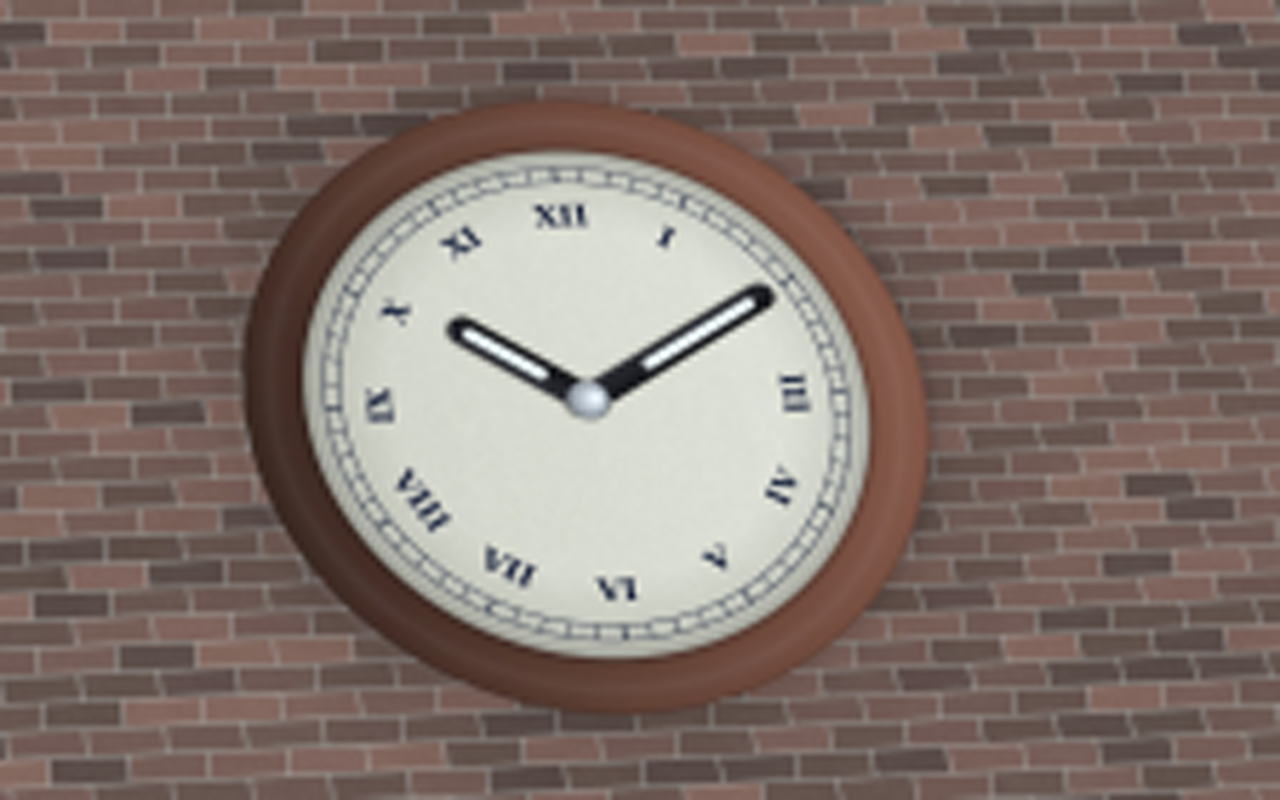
10 h 10 min
